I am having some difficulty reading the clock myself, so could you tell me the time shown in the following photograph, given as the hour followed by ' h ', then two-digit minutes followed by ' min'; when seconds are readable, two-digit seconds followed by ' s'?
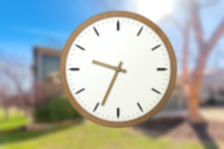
9 h 34 min
